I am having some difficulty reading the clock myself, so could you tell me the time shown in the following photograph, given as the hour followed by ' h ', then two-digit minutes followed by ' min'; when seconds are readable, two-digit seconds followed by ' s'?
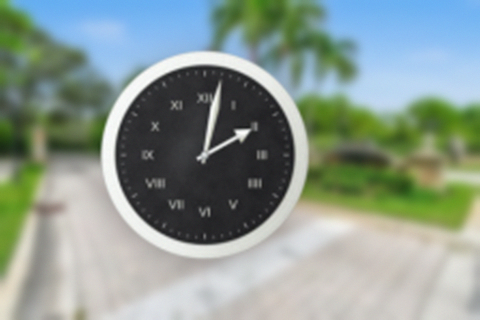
2 h 02 min
